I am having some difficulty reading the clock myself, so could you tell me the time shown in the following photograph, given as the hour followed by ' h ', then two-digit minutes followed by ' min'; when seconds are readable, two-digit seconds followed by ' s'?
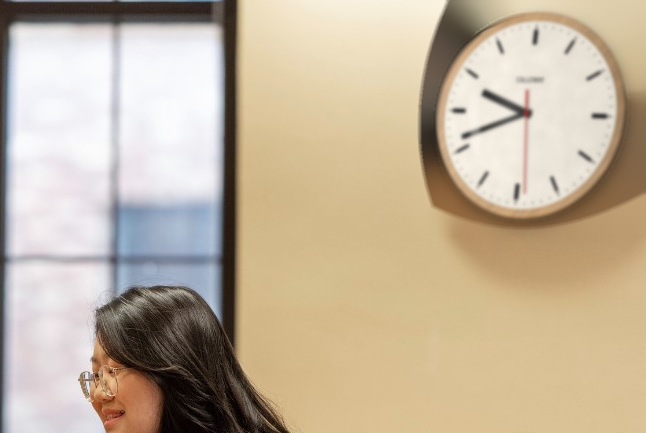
9 h 41 min 29 s
